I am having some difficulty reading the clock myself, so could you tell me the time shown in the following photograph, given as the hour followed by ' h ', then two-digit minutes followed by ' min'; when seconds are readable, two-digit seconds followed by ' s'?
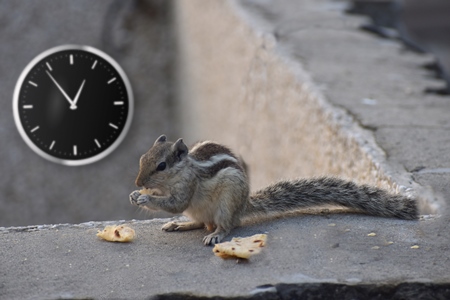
12 h 54 min
